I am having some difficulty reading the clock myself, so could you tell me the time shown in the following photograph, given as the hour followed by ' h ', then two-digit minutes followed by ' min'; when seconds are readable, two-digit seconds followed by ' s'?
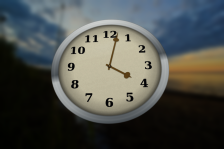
4 h 02 min
